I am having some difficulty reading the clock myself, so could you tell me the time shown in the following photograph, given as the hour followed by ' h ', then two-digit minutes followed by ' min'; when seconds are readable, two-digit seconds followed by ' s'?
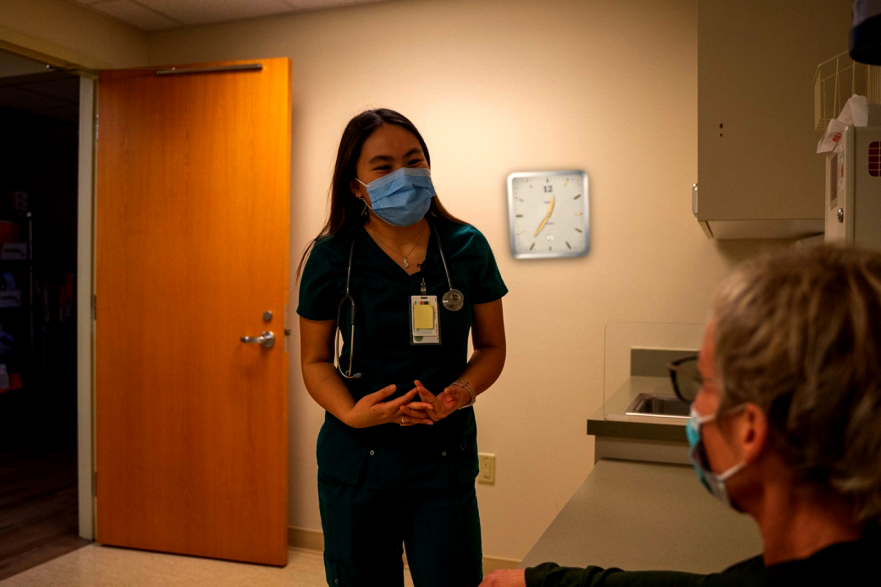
12 h 36 min
